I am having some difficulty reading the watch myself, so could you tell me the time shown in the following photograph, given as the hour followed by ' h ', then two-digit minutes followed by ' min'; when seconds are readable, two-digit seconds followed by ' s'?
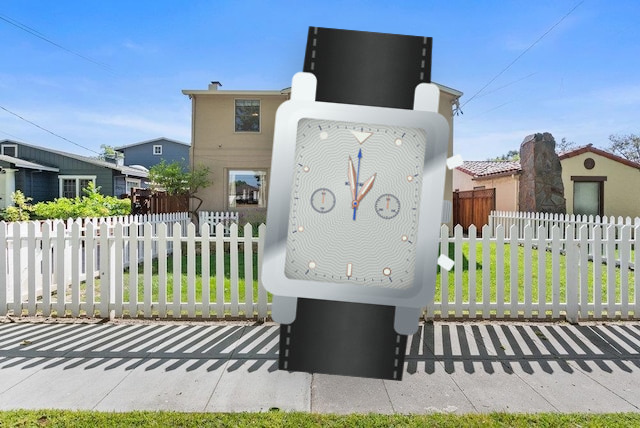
12 h 58 min
